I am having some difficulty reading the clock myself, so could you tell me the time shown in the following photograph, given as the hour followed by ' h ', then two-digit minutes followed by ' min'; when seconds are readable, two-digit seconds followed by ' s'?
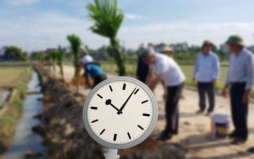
10 h 04 min
